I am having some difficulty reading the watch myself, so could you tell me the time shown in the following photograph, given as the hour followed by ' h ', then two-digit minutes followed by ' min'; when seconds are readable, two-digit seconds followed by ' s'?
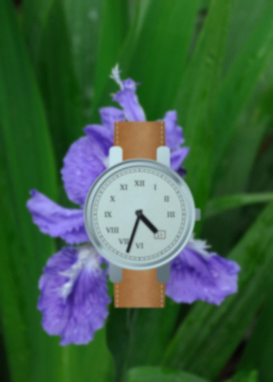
4 h 33 min
